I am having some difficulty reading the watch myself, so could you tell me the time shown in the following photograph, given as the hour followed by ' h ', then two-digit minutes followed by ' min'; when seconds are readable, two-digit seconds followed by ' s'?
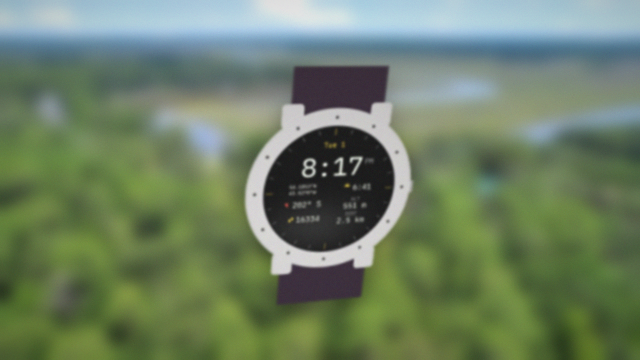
8 h 17 min
